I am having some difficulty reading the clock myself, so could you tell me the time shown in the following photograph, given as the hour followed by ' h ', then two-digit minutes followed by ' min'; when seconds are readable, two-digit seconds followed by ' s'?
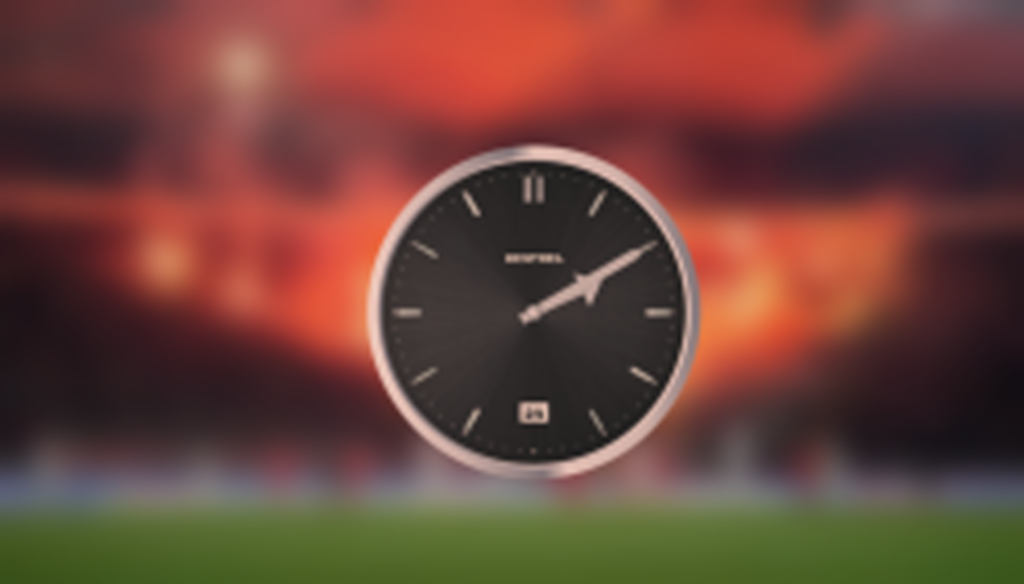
2 h 10 min
